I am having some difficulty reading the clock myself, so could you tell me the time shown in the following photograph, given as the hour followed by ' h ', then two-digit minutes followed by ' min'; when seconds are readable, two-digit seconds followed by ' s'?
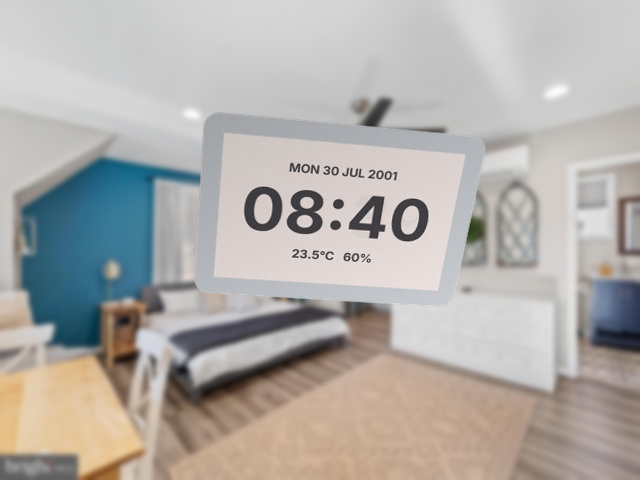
8 h 40 min
